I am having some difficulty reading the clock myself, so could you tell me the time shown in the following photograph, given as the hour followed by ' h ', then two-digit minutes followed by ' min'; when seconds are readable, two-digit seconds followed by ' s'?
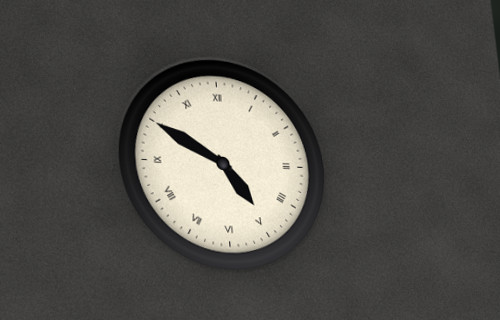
4 h 50 min
